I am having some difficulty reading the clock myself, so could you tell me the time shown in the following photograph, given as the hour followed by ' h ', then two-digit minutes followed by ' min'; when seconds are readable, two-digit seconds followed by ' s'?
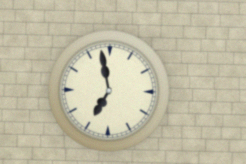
6 h 58 min
